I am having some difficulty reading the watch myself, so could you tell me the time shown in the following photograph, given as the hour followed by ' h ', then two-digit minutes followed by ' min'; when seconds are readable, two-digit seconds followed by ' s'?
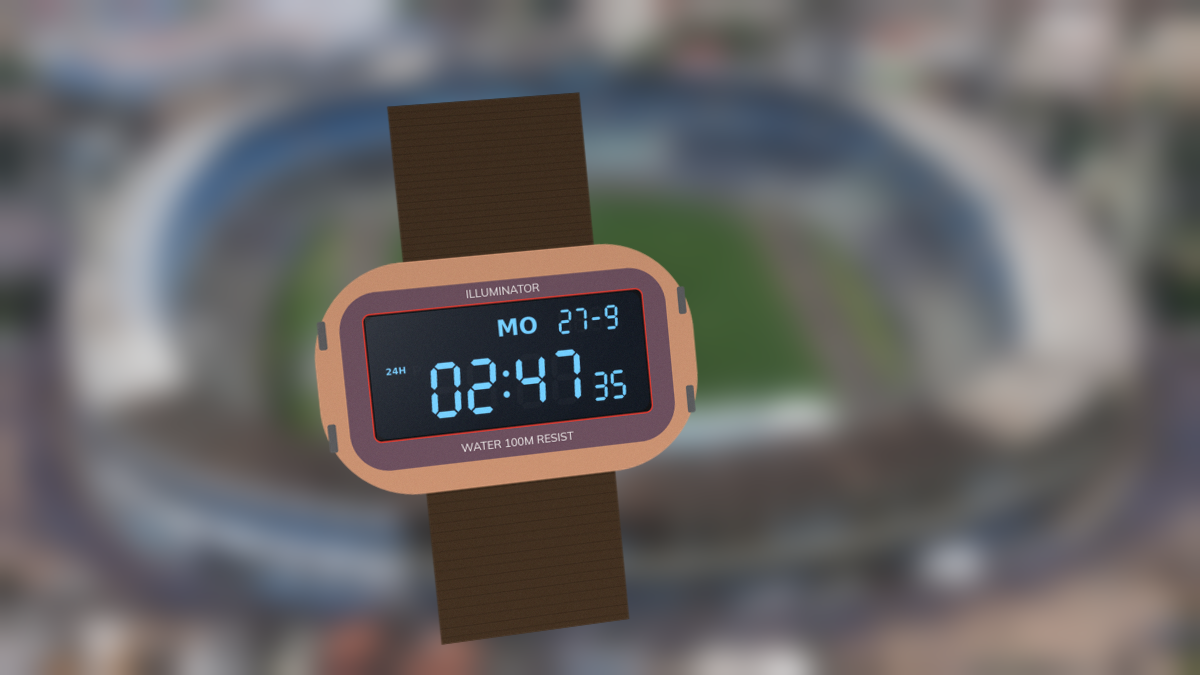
2 h 47 min 35 s
